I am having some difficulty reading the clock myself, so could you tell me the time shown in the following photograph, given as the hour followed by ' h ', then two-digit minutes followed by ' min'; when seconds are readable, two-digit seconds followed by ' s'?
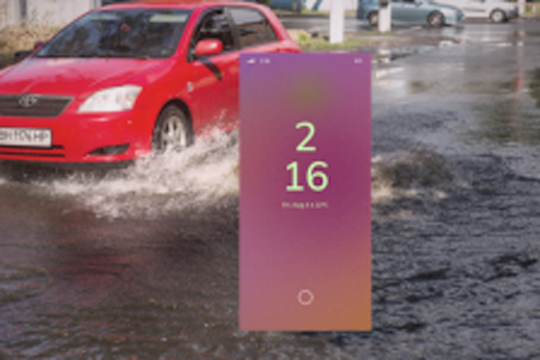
2 h 16 min
